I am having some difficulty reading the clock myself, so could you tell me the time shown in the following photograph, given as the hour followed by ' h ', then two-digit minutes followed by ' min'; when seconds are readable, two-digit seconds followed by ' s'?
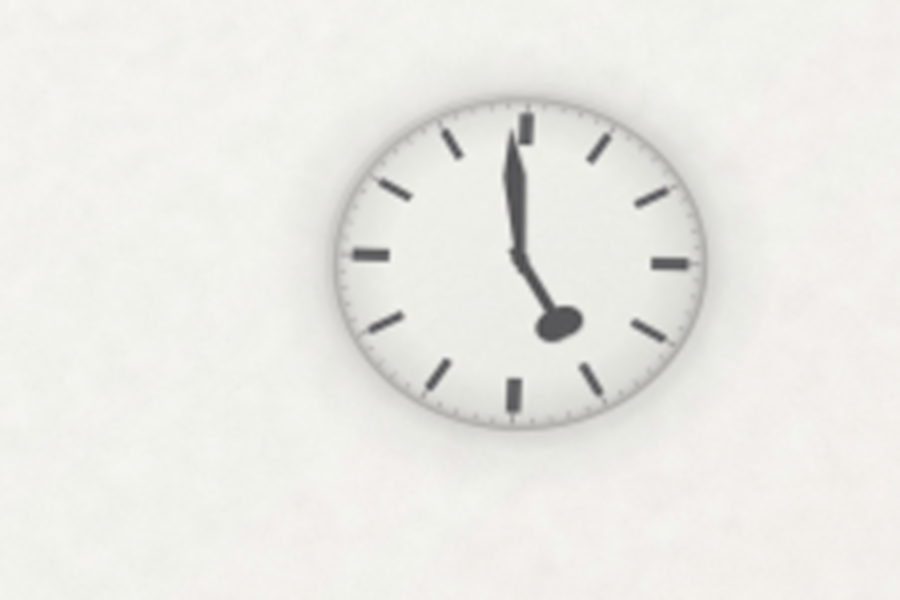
4 h 59 min
